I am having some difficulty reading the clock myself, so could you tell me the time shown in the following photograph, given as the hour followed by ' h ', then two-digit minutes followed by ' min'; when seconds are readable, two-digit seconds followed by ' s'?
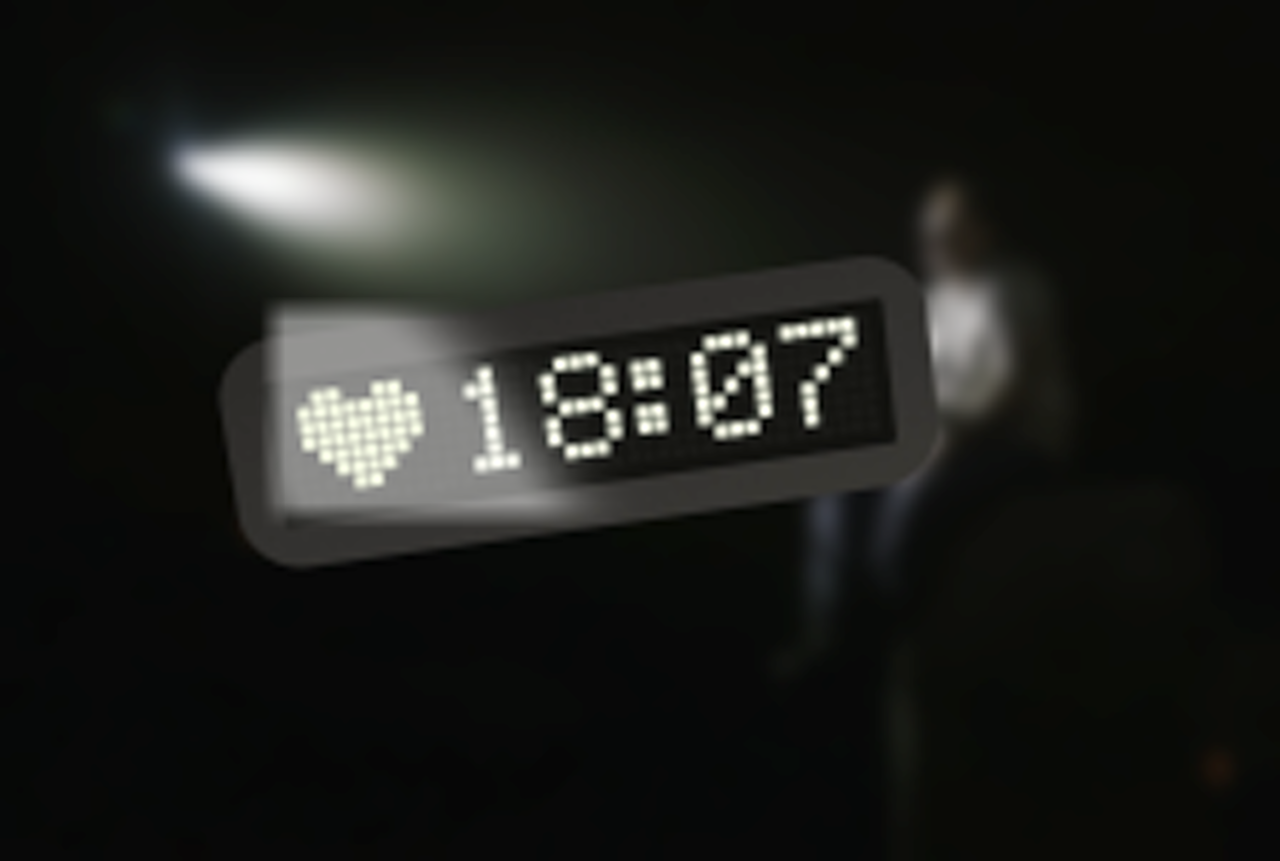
18 h 07 min
